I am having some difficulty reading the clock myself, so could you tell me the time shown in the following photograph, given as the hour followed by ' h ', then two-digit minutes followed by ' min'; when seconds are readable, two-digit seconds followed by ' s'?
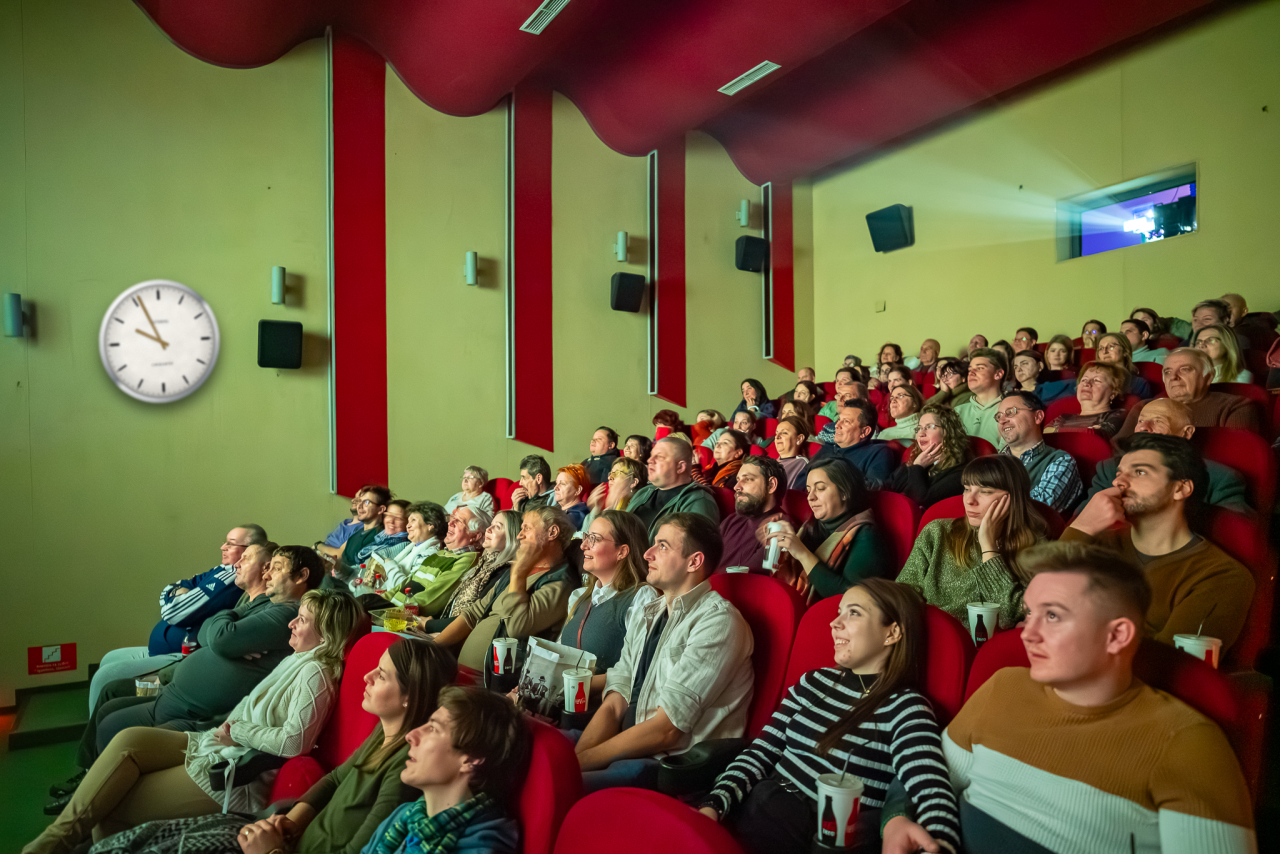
9 h 56 min
